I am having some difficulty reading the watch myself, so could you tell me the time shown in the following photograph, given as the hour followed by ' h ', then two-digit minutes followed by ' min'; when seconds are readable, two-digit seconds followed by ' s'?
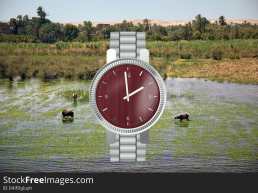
1 h 59 min
